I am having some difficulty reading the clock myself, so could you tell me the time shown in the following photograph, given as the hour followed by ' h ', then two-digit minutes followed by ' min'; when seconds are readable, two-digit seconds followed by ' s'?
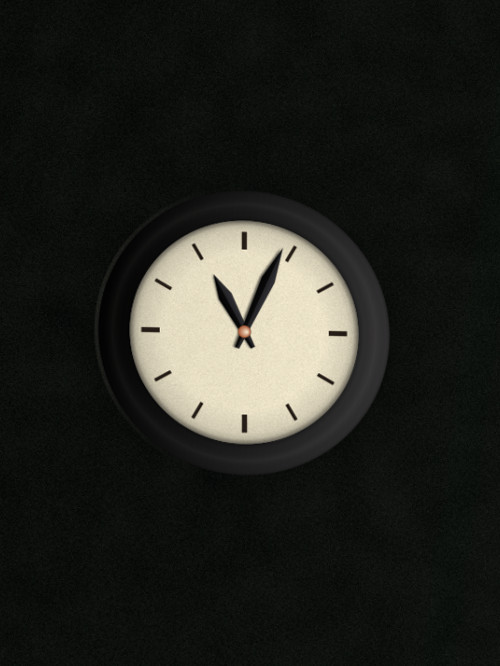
11 h 04 min
